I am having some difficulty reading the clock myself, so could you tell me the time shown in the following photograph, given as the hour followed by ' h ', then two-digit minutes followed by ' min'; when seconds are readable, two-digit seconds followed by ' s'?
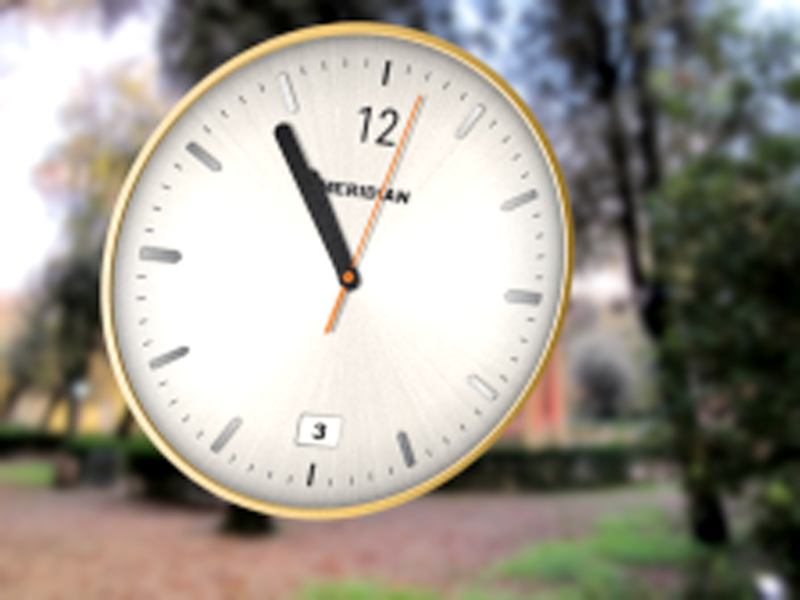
10 h 54 min 02 s
